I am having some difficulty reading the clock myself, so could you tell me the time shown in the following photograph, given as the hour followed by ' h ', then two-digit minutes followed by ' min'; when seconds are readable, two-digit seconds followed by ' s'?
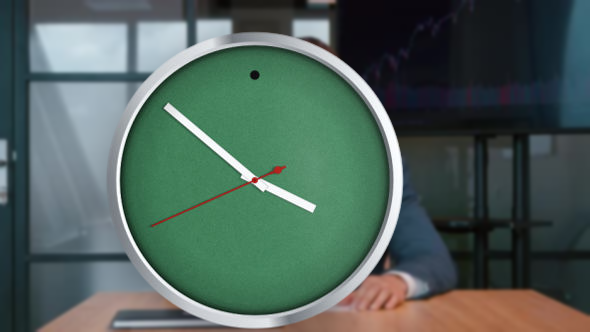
3 h 51 min 41 s
